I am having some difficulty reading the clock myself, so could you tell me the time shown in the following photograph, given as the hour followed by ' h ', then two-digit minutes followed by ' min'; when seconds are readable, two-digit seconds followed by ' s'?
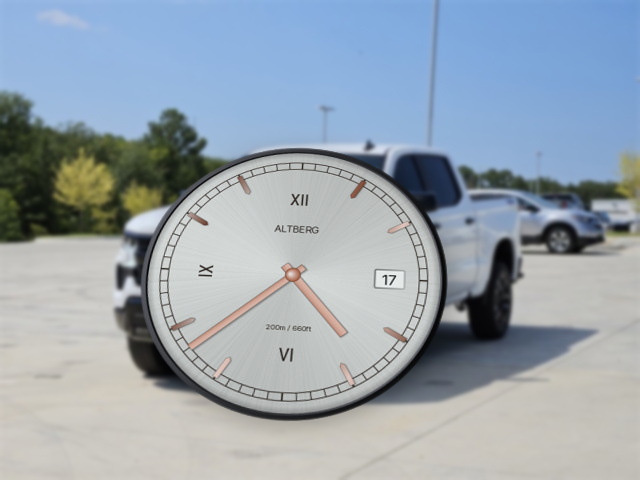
4 h 38 min
